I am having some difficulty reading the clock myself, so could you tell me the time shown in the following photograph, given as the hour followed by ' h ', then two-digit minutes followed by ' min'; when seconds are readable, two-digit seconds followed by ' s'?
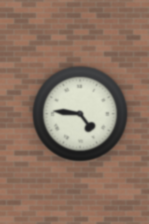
4 h 46 min
